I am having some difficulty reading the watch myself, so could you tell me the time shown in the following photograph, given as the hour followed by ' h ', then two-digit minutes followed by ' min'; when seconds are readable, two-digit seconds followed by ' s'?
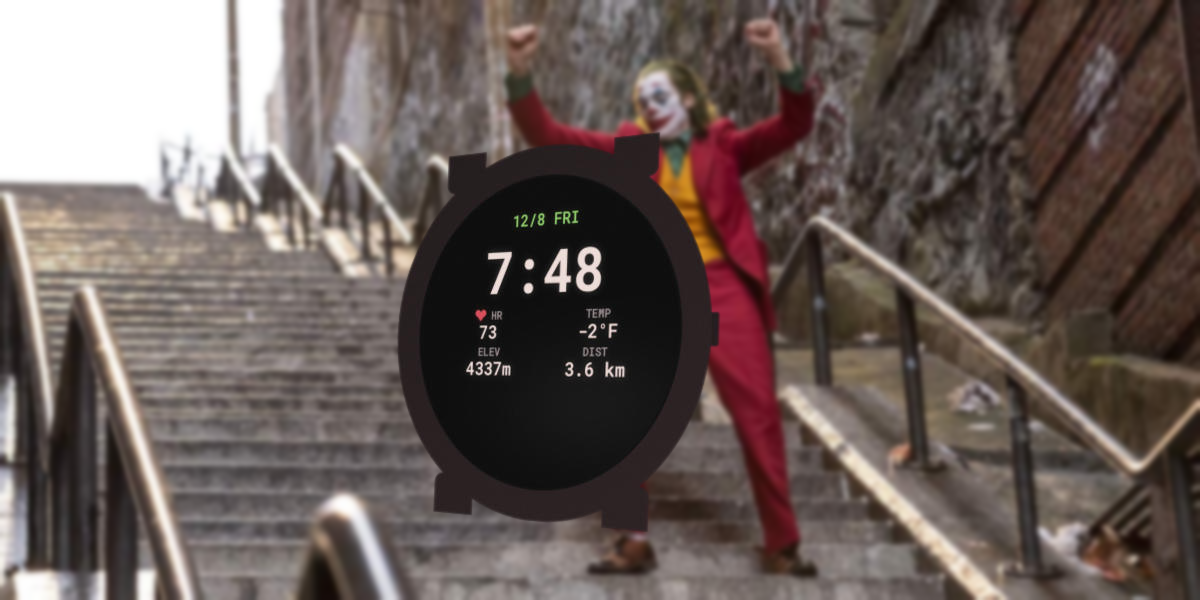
7 h 48 min
